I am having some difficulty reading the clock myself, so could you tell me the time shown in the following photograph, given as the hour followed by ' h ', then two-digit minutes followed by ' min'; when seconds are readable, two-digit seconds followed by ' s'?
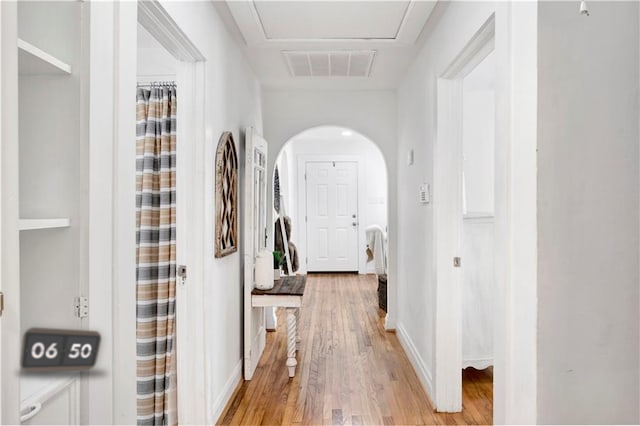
6 h 50 min
